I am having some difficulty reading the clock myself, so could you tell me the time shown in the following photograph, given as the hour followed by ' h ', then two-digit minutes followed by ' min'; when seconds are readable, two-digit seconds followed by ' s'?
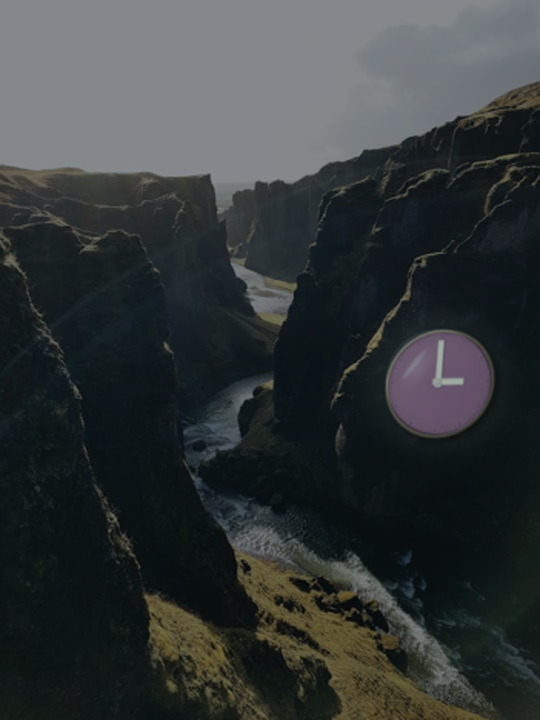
3 h 00 min
